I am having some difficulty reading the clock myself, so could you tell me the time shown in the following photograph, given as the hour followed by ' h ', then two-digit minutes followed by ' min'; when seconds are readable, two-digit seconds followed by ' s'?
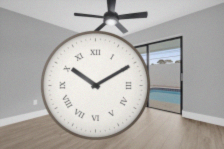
10 h 10 min
